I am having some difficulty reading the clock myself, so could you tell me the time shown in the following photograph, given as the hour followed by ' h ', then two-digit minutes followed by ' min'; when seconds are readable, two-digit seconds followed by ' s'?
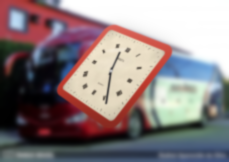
11 h 24 min
